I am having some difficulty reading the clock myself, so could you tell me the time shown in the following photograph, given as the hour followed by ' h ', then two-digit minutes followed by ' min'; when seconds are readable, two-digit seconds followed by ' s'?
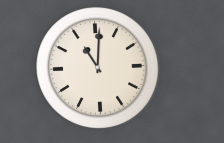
11 h 01 min
